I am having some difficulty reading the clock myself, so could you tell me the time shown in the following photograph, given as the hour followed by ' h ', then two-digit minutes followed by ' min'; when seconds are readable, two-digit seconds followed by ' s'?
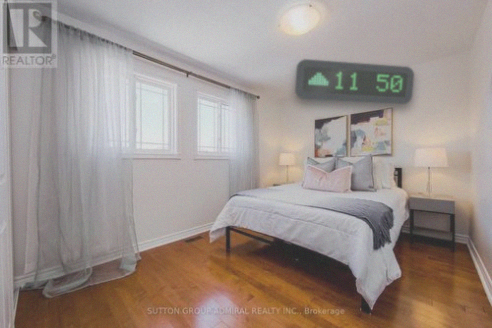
11 h 50 min
